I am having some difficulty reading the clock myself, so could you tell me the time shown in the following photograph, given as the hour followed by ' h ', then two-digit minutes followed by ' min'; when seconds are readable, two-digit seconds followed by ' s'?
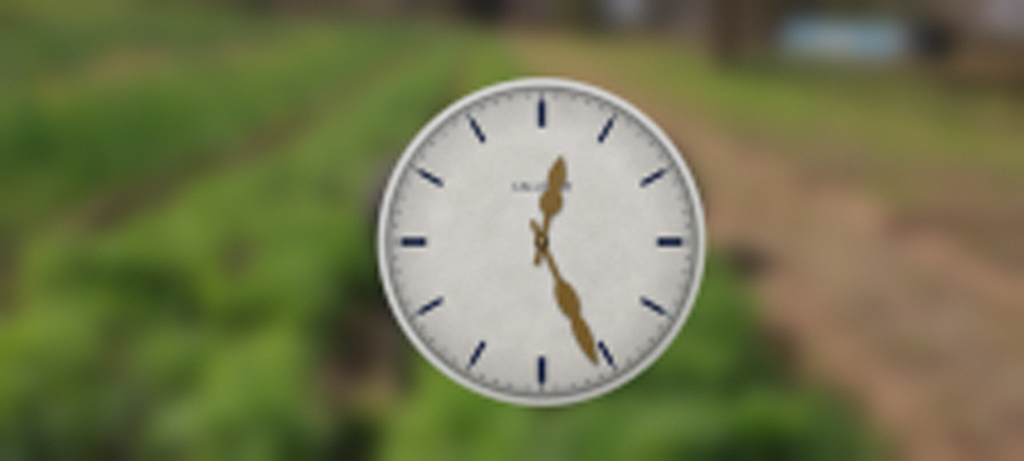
12 h 26 min
